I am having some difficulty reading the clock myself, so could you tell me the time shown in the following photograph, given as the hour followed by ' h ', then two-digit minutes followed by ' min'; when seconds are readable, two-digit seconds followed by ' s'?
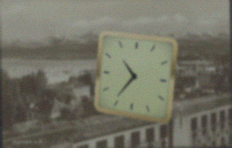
10 h 36 min
